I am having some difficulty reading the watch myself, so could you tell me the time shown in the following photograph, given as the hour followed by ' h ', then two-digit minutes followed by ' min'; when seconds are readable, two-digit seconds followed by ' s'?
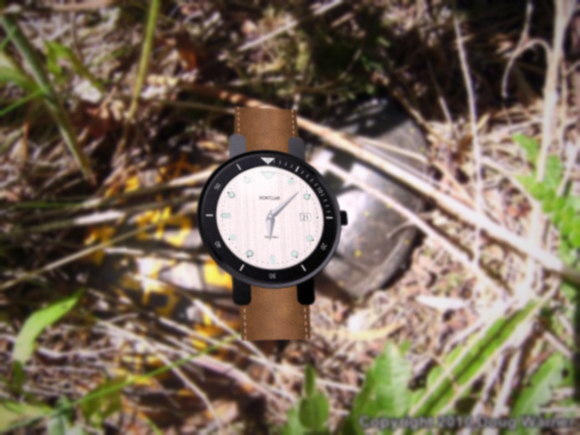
6 h 08 min
